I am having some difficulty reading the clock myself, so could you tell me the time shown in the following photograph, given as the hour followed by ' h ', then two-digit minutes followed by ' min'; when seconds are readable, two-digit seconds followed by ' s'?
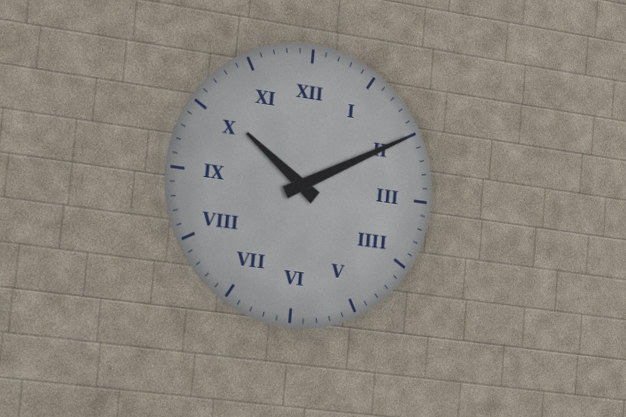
10 h 10 min
